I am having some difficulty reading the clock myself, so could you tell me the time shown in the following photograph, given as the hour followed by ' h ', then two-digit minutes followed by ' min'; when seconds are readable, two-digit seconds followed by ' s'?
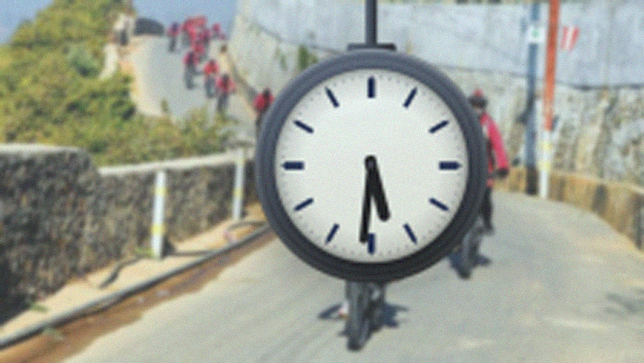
5 h 31 min
